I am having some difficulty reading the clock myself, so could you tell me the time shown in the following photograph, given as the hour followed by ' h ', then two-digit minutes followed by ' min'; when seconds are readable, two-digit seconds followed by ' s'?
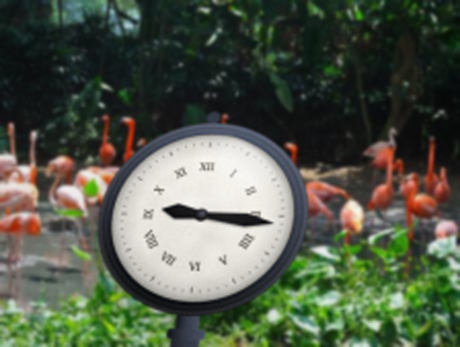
9 h 16 min
